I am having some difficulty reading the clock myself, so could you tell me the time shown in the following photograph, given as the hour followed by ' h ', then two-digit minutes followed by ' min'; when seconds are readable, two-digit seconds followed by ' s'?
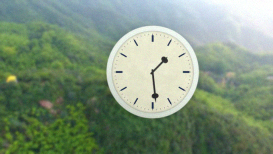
1 h 29 min
